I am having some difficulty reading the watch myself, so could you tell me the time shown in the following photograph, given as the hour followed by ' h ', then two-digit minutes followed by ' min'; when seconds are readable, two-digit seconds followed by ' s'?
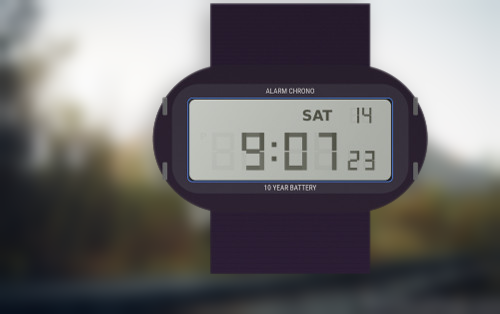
9 h 07 min 23 s
